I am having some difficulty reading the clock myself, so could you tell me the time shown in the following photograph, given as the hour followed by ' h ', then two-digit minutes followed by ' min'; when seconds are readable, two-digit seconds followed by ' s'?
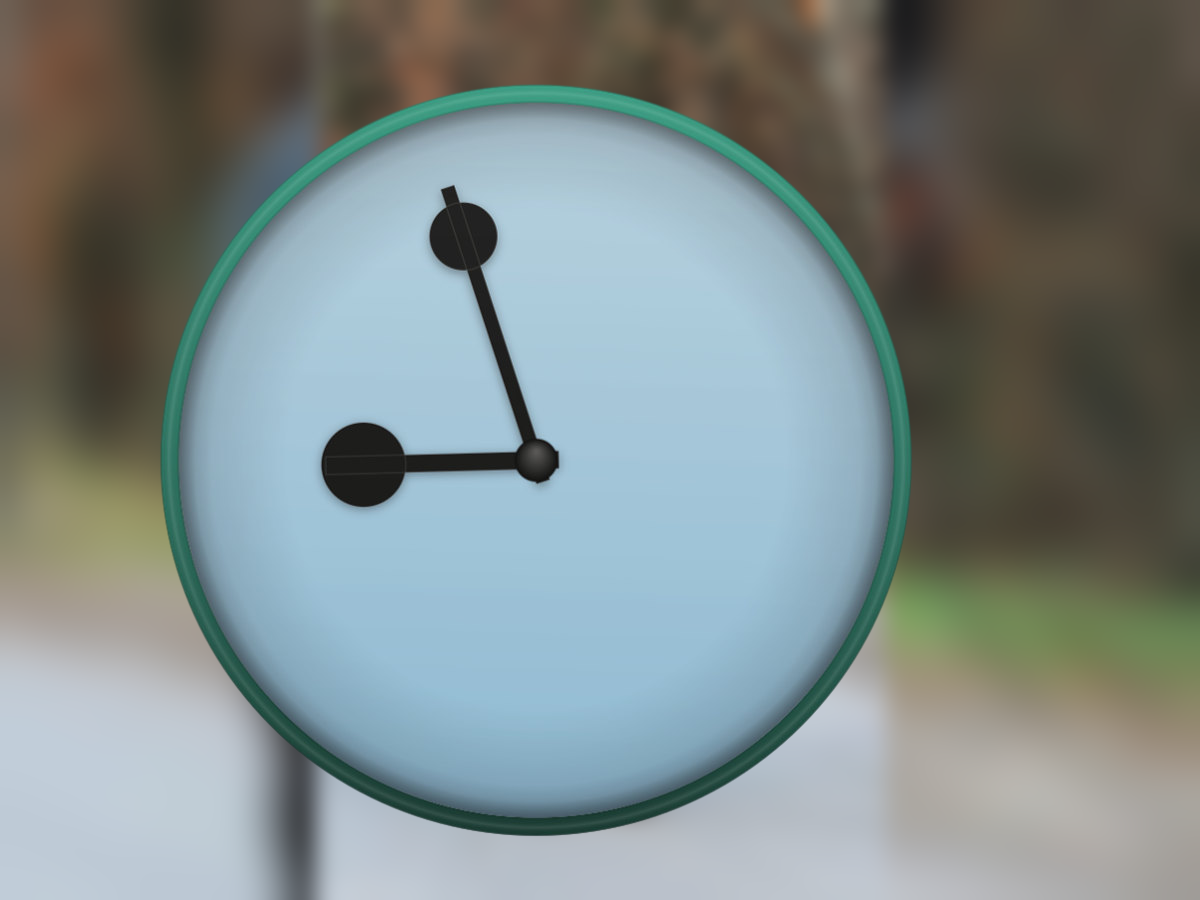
8 h 57 min
